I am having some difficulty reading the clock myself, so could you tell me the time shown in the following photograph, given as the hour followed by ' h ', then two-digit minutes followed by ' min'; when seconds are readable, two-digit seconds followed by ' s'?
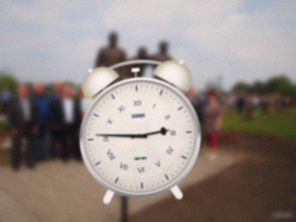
2 h 46 min
